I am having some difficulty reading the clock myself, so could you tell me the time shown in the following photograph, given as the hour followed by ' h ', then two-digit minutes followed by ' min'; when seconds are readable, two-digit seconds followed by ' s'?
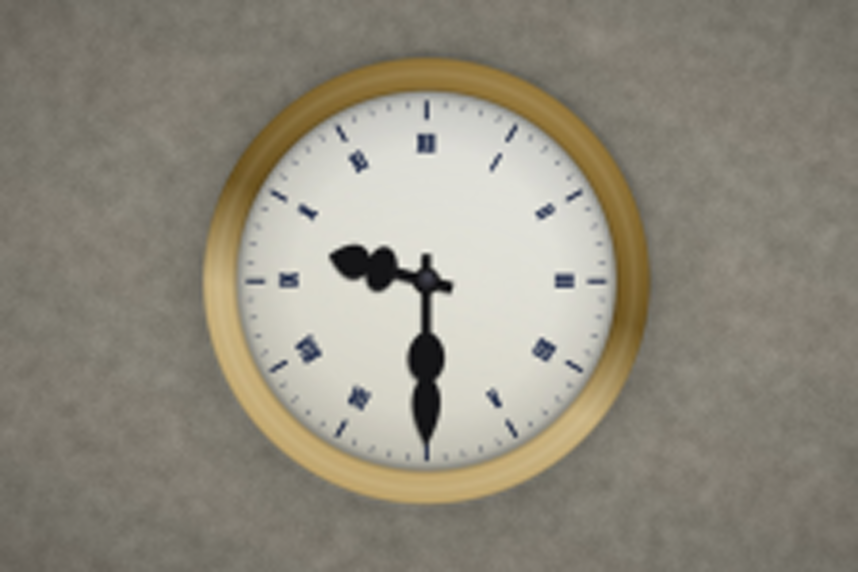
9 h 30 min
